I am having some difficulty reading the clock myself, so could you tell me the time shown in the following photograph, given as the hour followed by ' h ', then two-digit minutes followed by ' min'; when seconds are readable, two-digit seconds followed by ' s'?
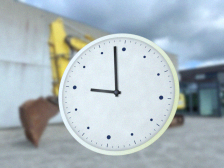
8 h 58 min
